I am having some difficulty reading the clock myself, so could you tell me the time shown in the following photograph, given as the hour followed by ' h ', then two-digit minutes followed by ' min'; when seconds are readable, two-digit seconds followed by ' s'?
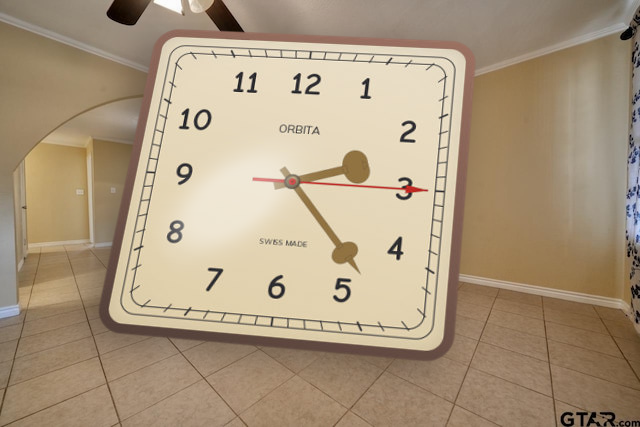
2 h 23 min 15 s
